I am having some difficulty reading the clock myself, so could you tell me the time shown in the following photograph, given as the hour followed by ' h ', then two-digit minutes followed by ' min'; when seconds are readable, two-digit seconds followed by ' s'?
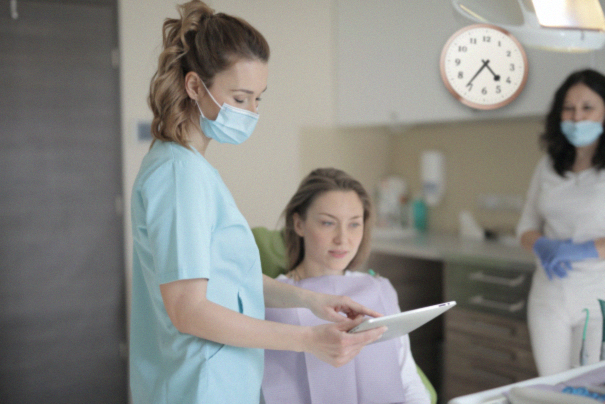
4 h 36 min
